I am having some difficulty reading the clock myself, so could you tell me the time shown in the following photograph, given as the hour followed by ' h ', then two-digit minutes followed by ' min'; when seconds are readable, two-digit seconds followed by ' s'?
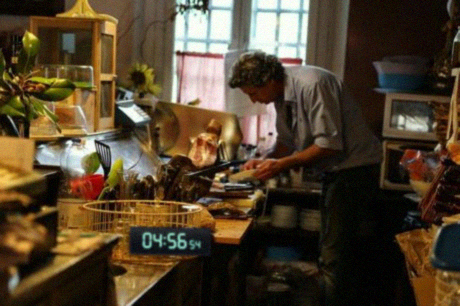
4 h 56 min
